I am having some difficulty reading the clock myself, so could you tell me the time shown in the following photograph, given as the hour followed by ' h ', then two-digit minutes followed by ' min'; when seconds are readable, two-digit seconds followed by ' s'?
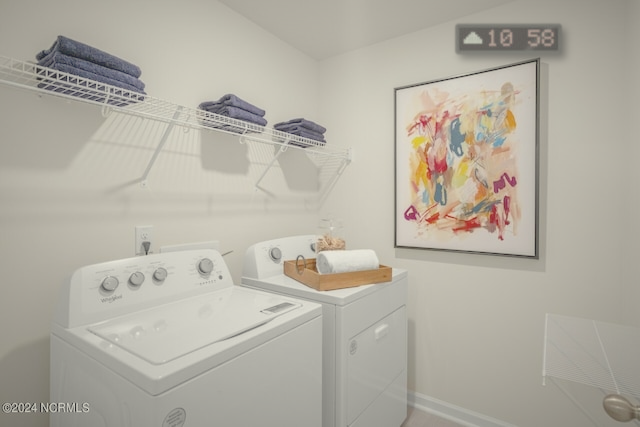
10 h 58 min
